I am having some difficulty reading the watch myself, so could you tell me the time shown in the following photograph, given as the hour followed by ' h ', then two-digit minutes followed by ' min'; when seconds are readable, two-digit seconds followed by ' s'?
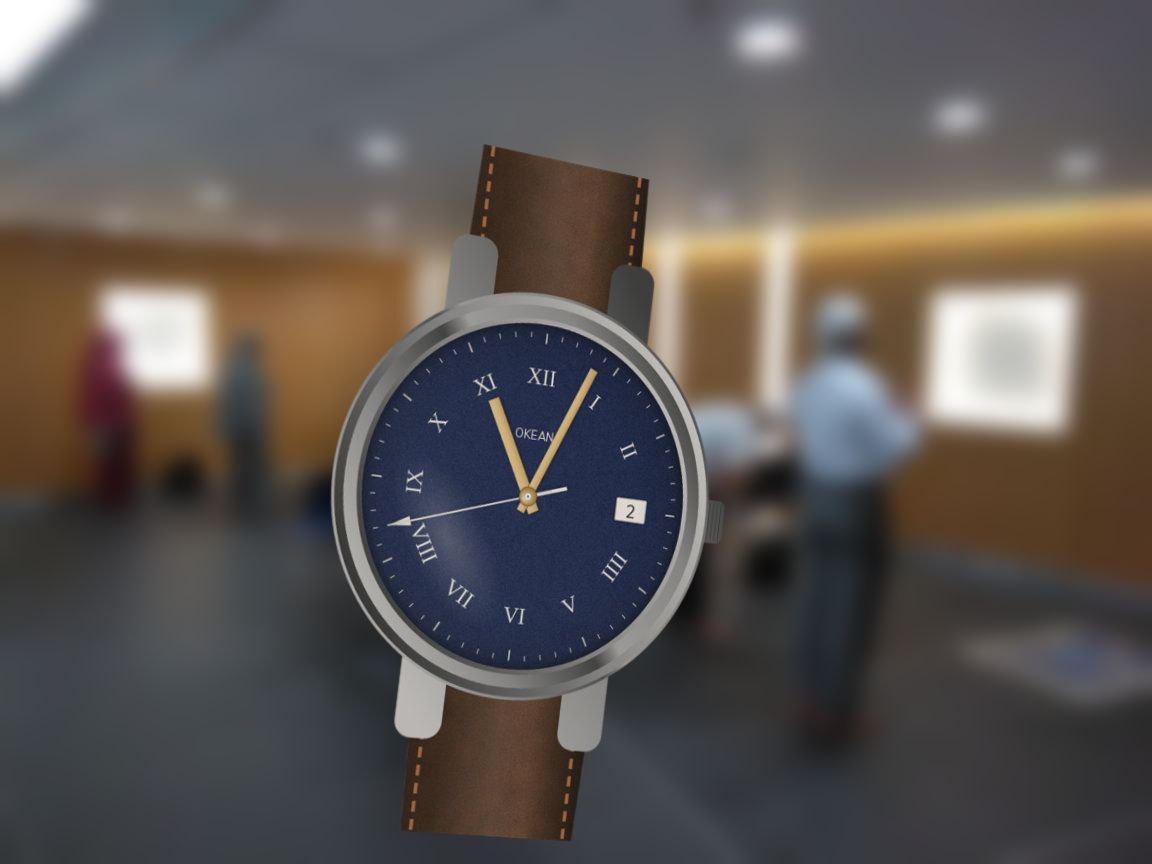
11 h 03 min 42 s
